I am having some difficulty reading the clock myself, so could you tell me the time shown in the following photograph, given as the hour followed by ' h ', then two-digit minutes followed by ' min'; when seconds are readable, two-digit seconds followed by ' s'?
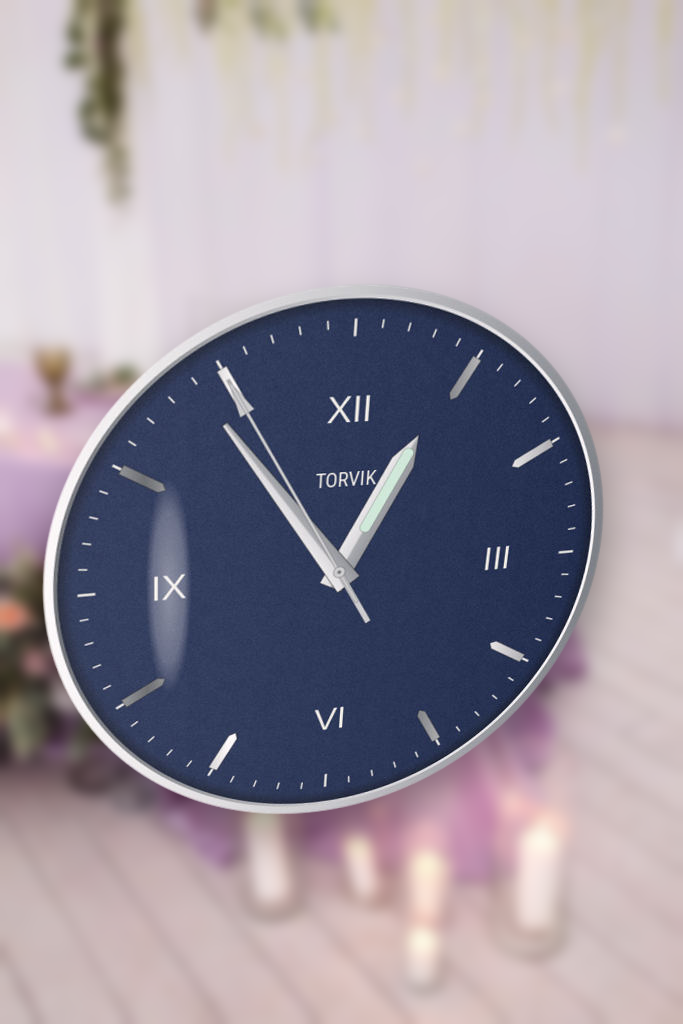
12 h 53 min 55 s
